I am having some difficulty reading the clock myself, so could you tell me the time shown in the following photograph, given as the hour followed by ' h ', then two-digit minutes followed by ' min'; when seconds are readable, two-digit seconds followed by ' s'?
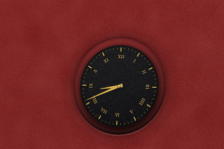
8 h 41 min
